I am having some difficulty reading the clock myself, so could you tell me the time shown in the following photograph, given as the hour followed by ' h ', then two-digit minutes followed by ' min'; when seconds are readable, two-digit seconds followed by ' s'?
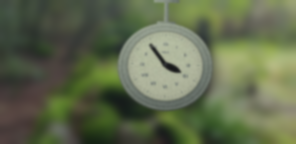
3 h 54 min
